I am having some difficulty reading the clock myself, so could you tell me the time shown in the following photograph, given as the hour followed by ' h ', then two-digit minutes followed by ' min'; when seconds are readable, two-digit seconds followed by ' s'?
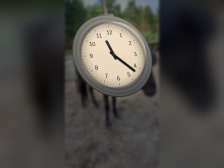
11 h 22 min
